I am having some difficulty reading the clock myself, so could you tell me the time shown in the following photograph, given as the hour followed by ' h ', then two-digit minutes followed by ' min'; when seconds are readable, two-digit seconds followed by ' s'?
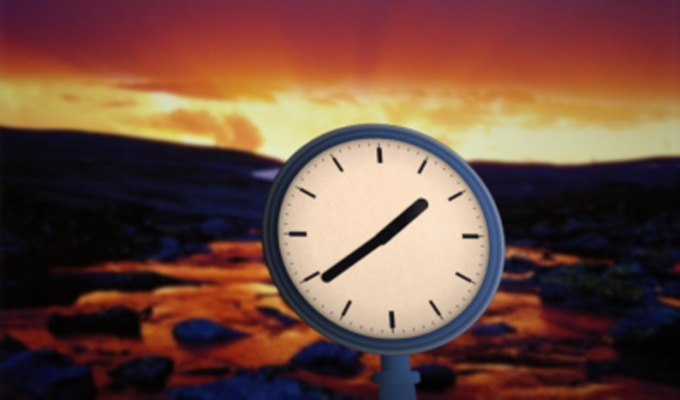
1 h 39 min
